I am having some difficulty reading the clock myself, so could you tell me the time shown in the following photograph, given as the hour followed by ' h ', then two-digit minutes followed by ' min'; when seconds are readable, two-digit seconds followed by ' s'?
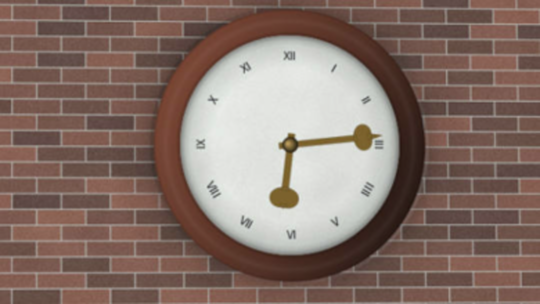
6 h 14 min
